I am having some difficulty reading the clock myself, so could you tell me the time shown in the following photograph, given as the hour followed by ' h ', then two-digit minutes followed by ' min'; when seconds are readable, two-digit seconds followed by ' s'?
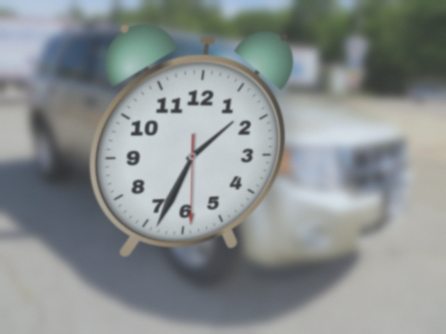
1 h 33 min 29 s
